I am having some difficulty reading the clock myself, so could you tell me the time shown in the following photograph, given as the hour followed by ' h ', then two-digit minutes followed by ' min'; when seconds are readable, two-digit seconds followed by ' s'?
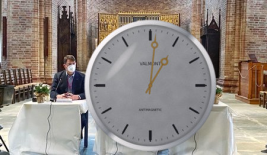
1 h 01 min
